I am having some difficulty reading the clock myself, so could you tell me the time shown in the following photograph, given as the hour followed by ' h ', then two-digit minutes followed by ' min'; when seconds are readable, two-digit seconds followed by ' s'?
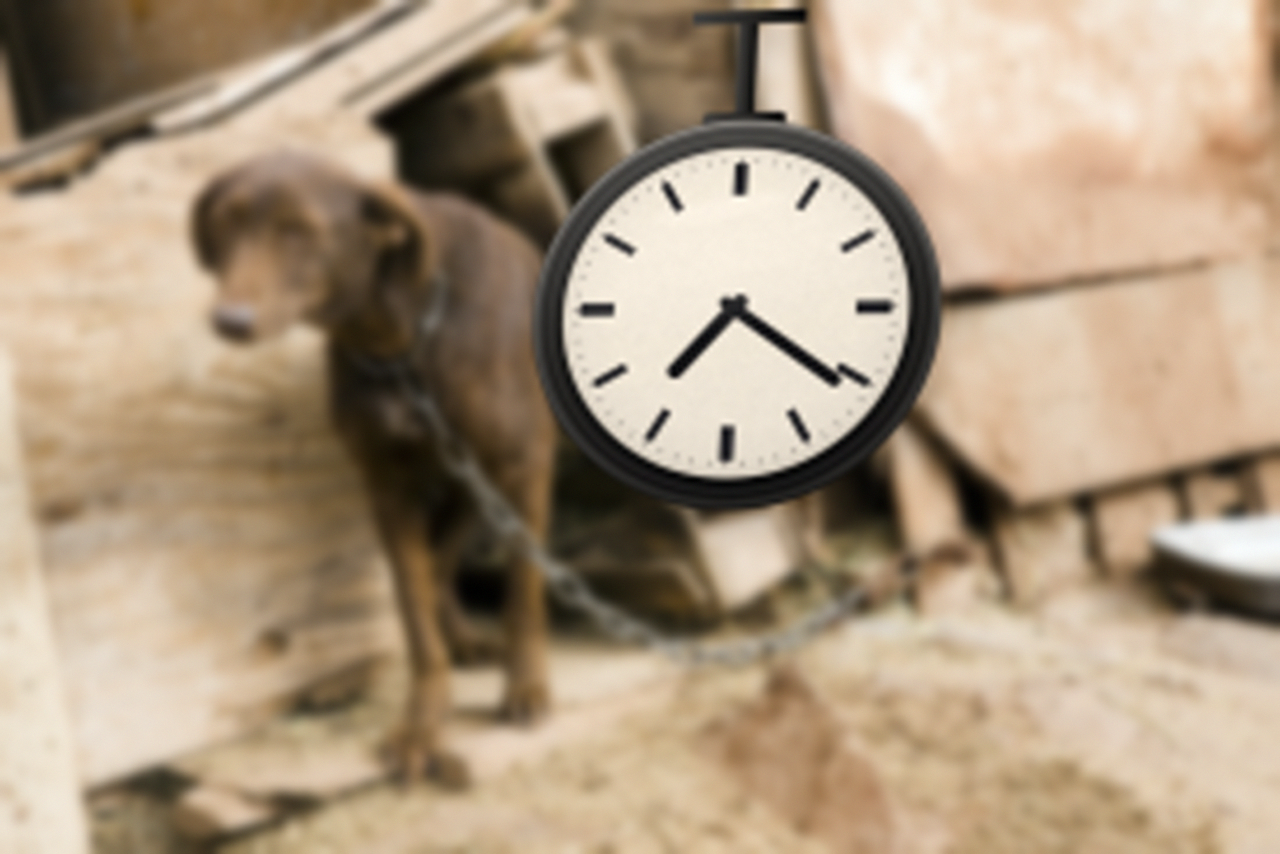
7 h 21 min
